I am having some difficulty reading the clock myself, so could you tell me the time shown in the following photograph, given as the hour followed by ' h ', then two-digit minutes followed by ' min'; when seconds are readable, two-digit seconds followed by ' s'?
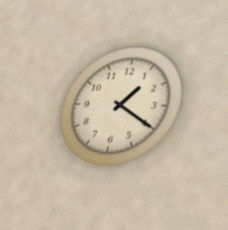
1 h 20 min
